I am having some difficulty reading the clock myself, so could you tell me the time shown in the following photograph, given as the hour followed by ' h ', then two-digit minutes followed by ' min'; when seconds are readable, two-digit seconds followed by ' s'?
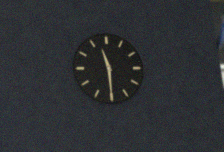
11 h 30 min
